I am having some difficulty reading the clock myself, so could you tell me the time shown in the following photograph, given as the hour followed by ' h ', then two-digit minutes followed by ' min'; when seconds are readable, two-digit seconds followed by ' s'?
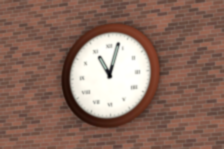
11 h 03 min
